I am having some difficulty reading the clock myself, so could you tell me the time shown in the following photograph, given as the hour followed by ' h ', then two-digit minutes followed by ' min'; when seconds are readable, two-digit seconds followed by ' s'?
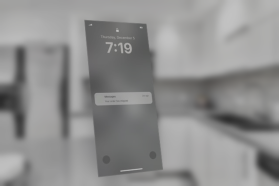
7 h 19 min
